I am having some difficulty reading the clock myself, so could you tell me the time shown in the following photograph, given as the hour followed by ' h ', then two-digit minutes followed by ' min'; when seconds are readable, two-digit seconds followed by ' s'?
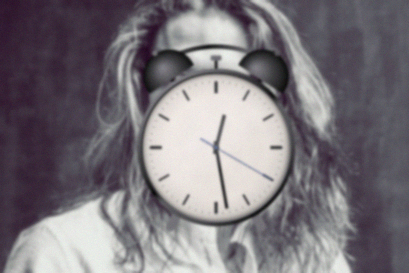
12 h 28 min 20 s
